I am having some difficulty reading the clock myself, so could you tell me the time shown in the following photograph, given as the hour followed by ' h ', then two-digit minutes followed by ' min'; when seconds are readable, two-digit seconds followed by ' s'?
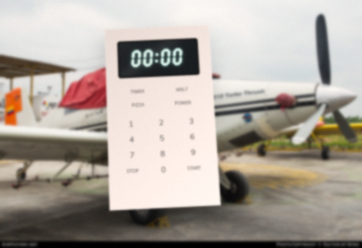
0 h 00 min
